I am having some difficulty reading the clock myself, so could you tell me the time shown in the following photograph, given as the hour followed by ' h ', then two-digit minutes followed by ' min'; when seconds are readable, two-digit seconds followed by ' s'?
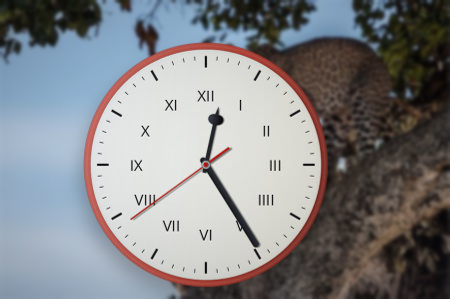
12 h 24 min 39 s
